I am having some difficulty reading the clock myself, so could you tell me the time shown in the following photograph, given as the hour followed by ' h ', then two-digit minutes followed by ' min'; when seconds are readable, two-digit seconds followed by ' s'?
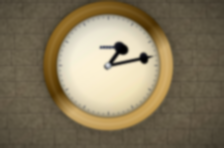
1 h 13 min
